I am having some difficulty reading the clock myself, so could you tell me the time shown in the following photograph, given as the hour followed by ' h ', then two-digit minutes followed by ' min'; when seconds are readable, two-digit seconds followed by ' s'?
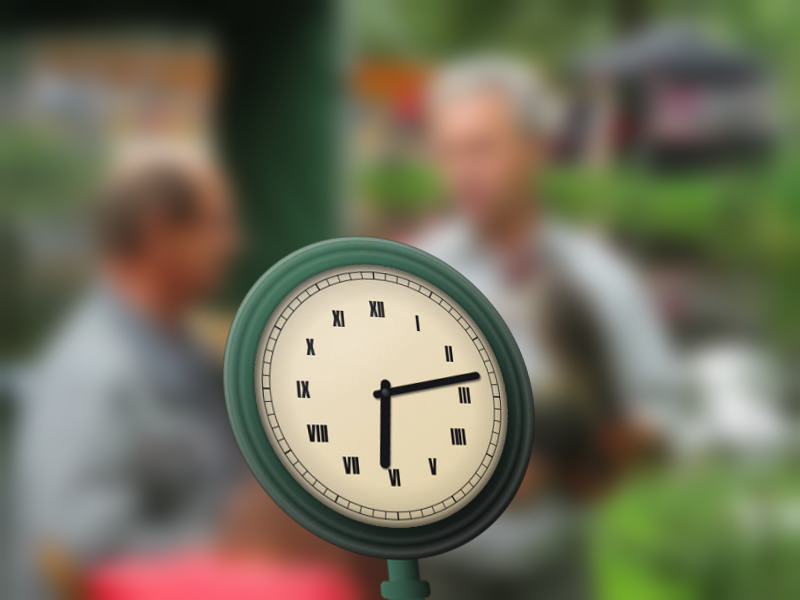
6 h 13 min
